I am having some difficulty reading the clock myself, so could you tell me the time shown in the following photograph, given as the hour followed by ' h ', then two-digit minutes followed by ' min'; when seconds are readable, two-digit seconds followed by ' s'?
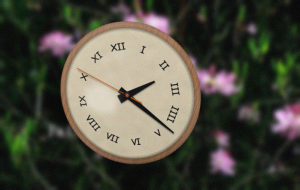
2 h 22 min 51 s
